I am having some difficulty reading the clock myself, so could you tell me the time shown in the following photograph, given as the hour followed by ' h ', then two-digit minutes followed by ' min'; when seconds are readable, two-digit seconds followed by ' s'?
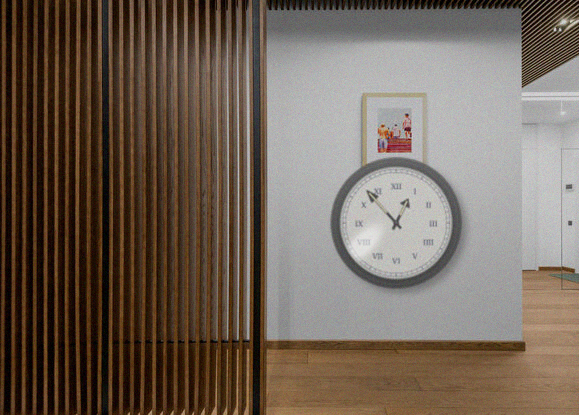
12 h 53 min
